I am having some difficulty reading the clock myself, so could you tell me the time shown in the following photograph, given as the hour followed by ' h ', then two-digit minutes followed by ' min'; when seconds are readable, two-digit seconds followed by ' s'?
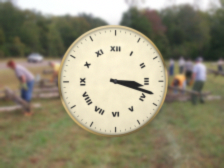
3 h 18 min
